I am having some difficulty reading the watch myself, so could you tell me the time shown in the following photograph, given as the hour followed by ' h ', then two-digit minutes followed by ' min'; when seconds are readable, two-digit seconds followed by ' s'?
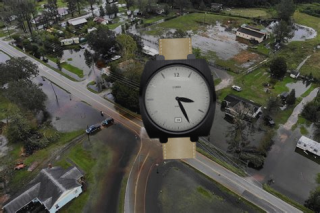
3 h 26 min
